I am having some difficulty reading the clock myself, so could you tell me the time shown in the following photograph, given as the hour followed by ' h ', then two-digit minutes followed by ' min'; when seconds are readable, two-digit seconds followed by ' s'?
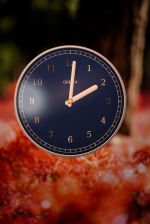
2 h 01 min
